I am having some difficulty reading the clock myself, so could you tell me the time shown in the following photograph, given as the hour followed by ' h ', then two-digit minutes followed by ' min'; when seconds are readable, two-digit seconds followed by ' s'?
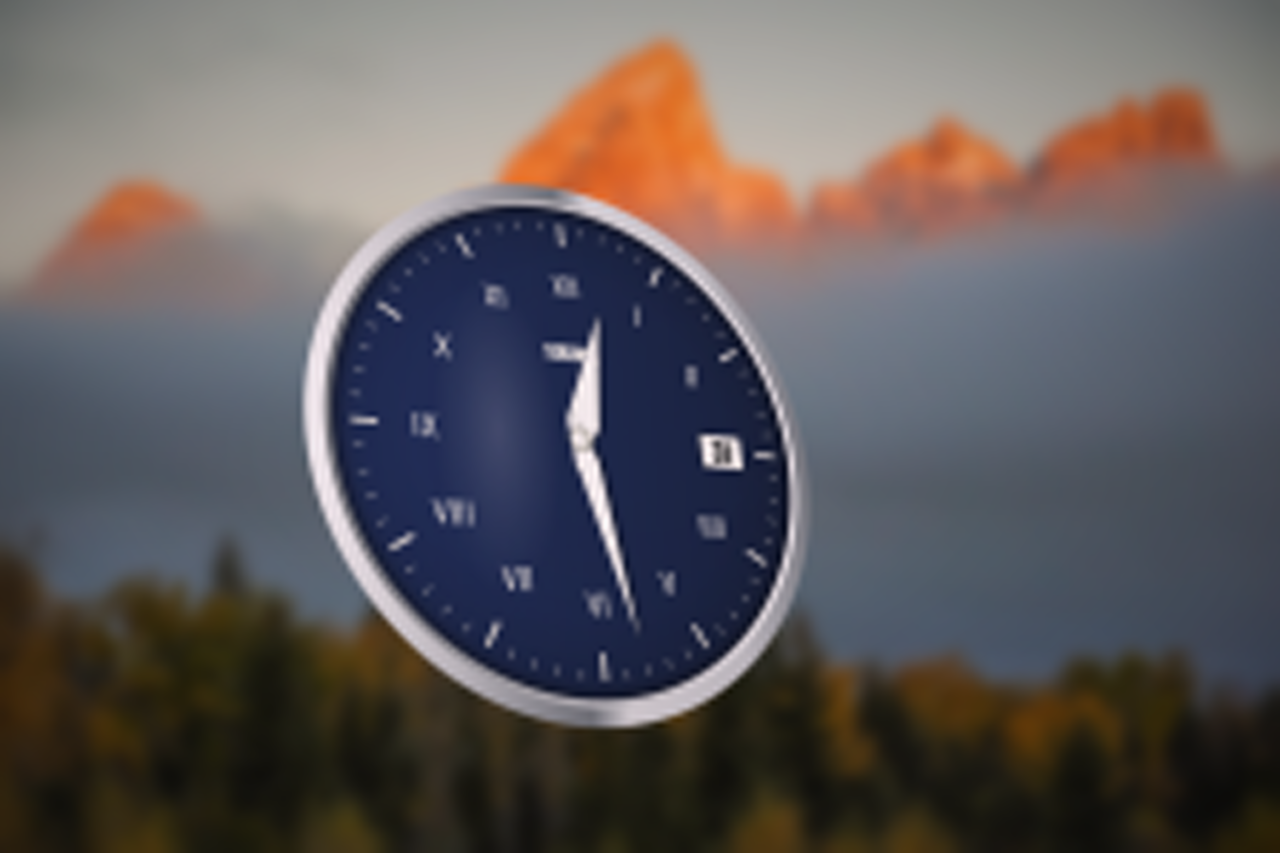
12 h 28 min
